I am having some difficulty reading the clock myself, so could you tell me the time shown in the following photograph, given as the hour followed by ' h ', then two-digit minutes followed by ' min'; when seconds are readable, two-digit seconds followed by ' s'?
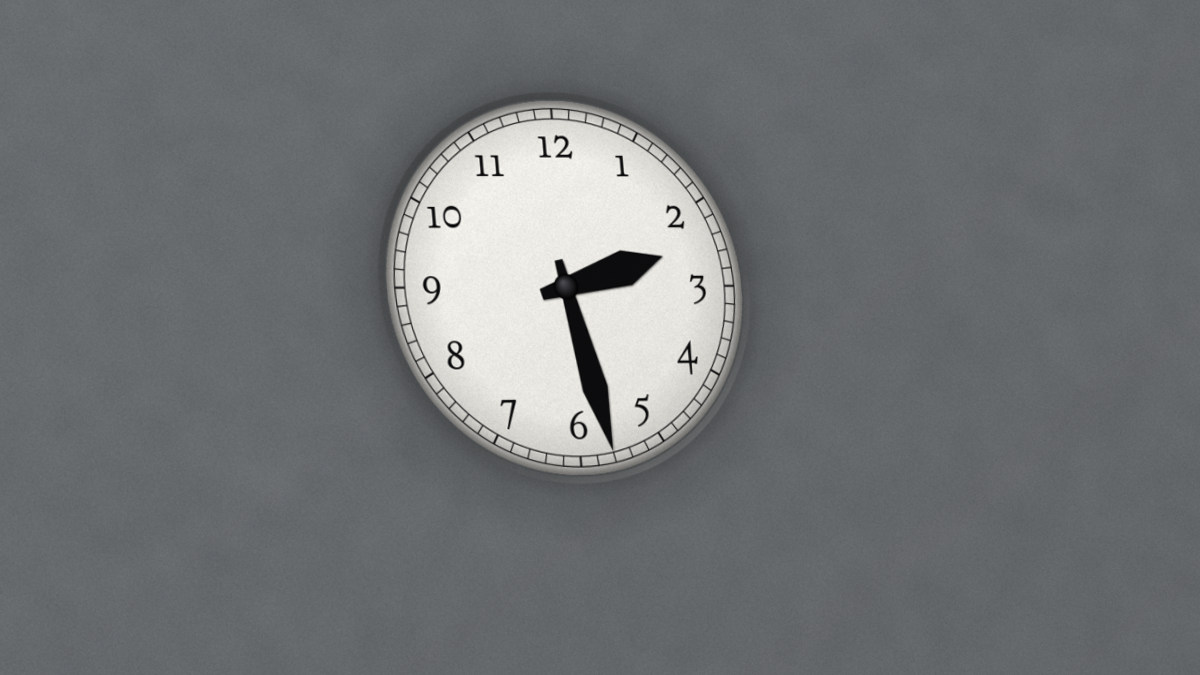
2 h 28 min
